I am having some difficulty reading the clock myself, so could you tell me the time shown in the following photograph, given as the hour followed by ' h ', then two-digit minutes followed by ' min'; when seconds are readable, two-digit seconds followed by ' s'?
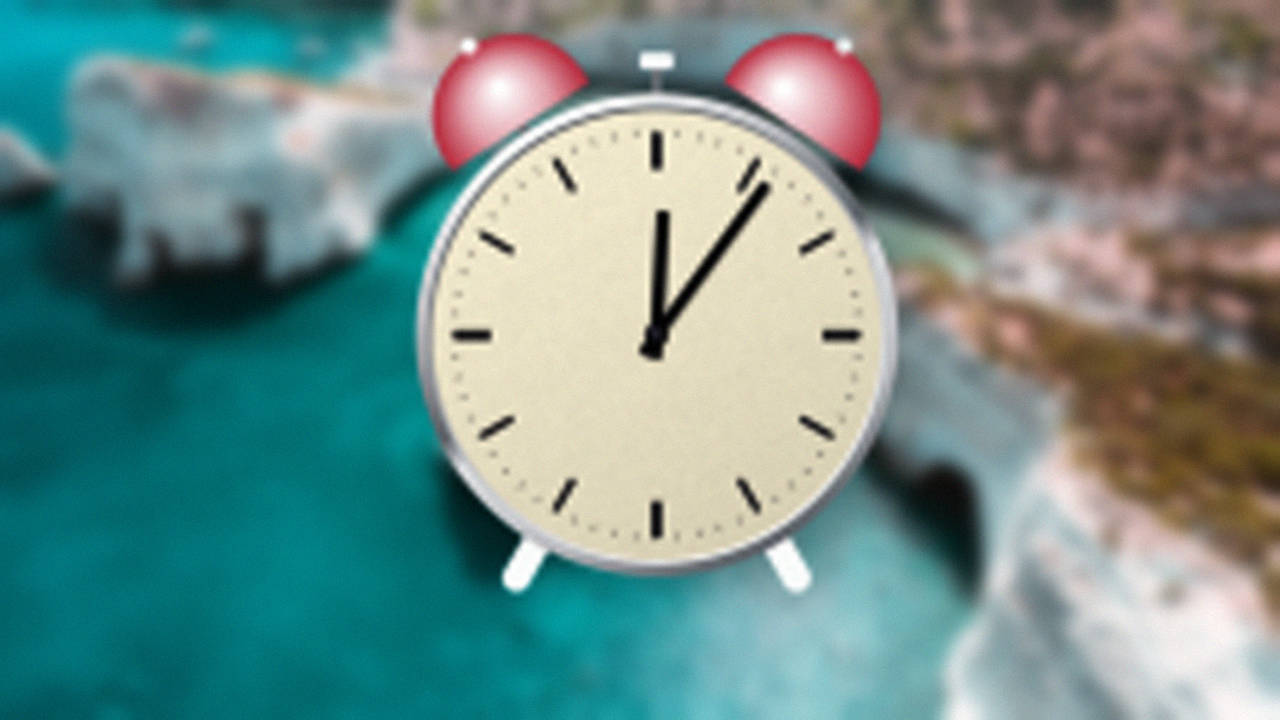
12 h 06 min
